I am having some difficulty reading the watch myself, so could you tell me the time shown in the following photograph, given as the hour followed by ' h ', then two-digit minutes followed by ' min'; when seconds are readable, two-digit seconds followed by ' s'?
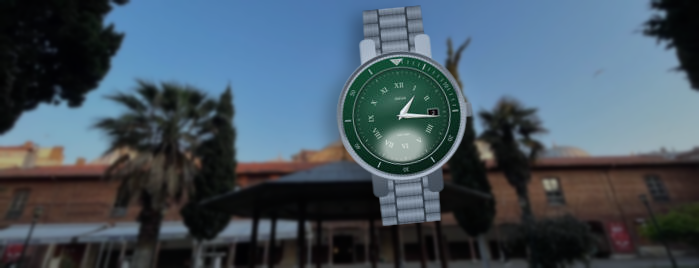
1 h 16 min
